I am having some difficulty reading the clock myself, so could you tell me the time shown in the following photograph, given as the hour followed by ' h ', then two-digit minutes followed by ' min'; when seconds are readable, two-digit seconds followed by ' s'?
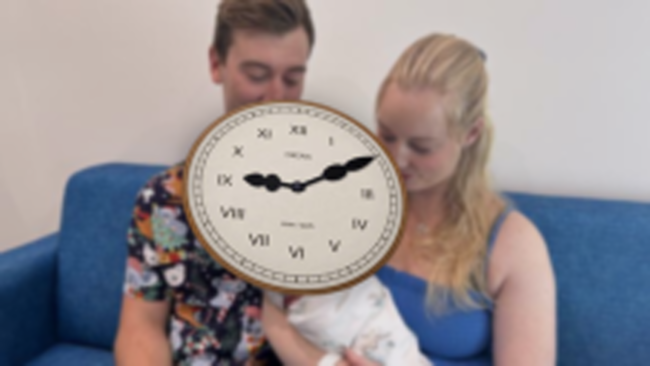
9 h 10 min
